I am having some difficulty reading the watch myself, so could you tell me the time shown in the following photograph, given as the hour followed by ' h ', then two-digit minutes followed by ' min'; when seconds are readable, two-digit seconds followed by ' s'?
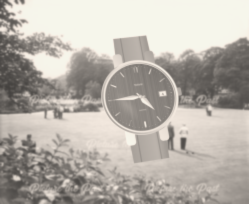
4 h 45 min
